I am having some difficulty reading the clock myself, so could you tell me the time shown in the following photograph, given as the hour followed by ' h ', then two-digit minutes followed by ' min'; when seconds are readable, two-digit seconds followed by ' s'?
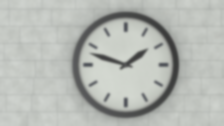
1 h 48 min
